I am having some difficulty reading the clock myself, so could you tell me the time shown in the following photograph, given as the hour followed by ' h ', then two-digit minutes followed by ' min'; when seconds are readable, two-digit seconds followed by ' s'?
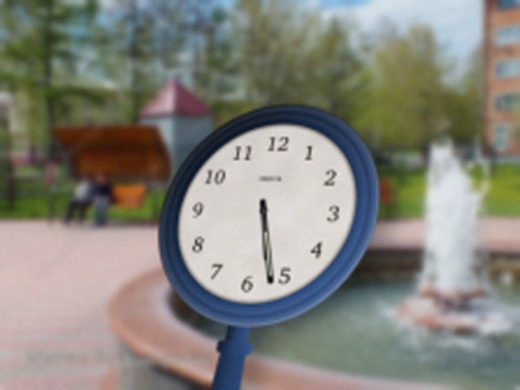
5 h 27 min
